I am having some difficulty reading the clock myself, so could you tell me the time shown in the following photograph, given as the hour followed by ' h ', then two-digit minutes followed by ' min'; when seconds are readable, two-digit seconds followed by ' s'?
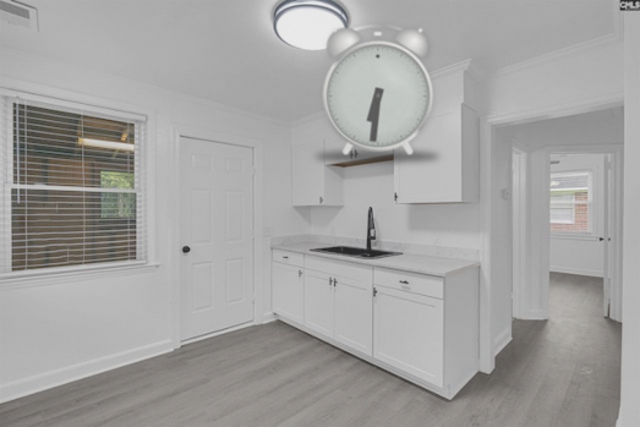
6 h 31 min
